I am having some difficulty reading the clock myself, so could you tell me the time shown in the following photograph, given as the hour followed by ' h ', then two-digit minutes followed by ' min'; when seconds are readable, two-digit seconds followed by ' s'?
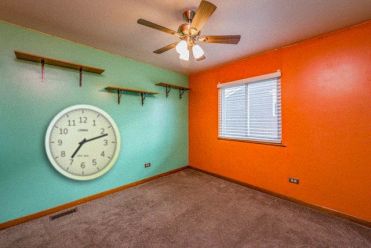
7 h 12 min
